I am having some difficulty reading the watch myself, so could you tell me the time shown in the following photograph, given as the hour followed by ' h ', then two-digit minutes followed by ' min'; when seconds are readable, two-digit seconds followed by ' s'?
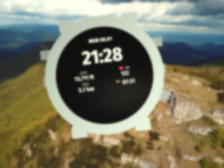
21 h 28 min
